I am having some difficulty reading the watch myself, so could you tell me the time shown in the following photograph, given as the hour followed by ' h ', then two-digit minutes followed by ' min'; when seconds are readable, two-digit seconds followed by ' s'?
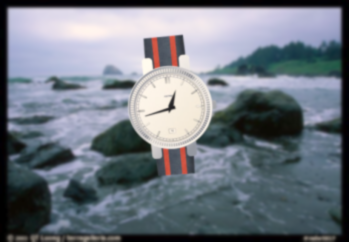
12 h 43 min
